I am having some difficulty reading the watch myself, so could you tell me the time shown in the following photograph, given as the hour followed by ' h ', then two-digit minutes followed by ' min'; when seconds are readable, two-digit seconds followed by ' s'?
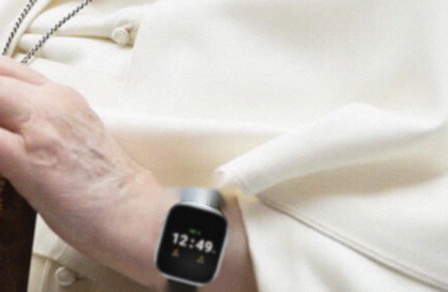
12 h 49 min
